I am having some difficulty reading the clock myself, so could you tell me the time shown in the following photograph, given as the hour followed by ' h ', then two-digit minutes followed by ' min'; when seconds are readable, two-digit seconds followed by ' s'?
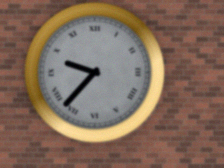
9 h 37 min
